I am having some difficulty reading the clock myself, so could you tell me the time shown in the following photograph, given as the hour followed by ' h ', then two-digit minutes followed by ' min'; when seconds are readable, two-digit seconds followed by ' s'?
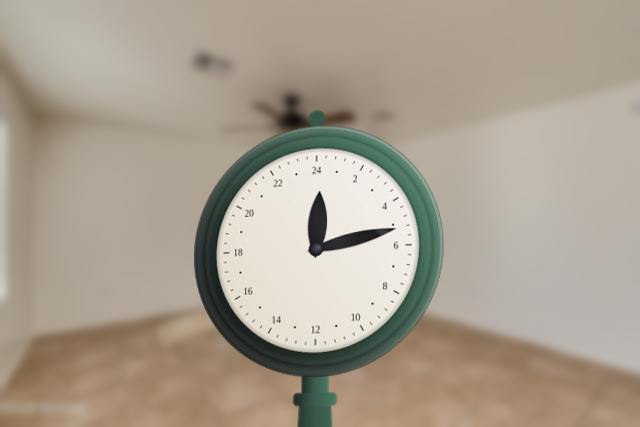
0 h 13 min
